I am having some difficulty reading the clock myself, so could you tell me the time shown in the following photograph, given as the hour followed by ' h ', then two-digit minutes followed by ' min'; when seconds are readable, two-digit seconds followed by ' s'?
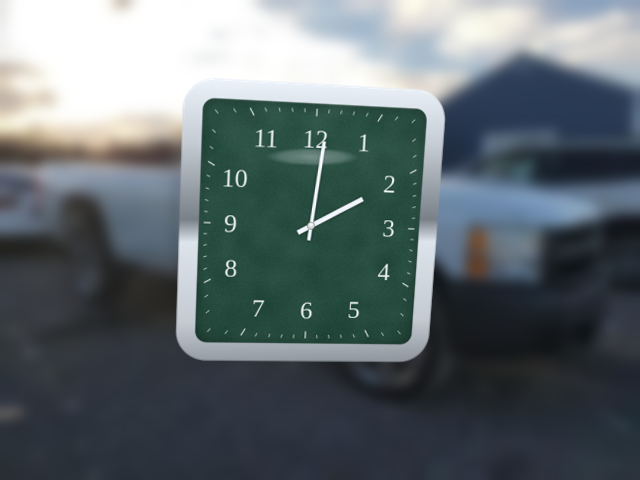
2 h 01 min
